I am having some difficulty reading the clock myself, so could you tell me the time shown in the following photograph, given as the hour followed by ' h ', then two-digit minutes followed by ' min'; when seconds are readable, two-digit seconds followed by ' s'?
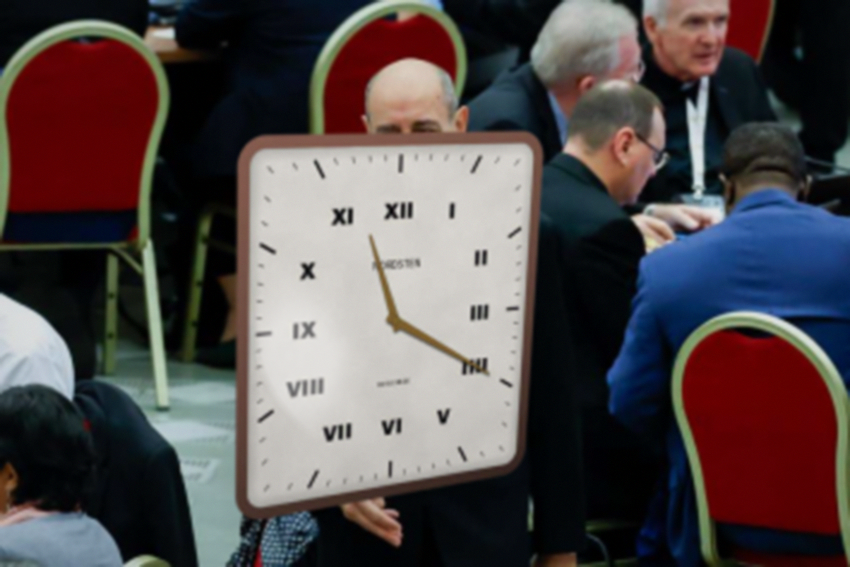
11 h 20 min
